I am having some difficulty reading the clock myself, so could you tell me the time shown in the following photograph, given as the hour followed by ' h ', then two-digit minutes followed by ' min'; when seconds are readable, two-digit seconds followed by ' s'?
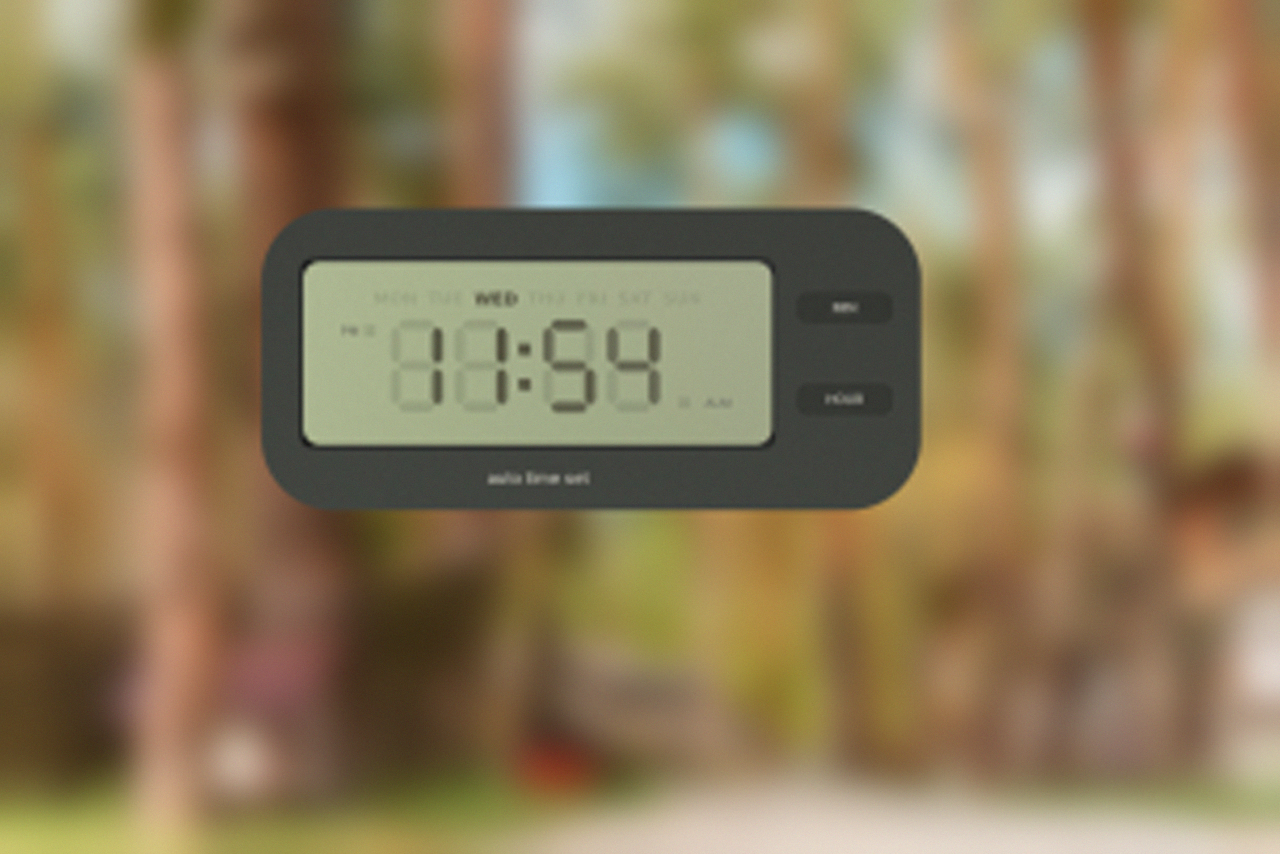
11 h 54 min
